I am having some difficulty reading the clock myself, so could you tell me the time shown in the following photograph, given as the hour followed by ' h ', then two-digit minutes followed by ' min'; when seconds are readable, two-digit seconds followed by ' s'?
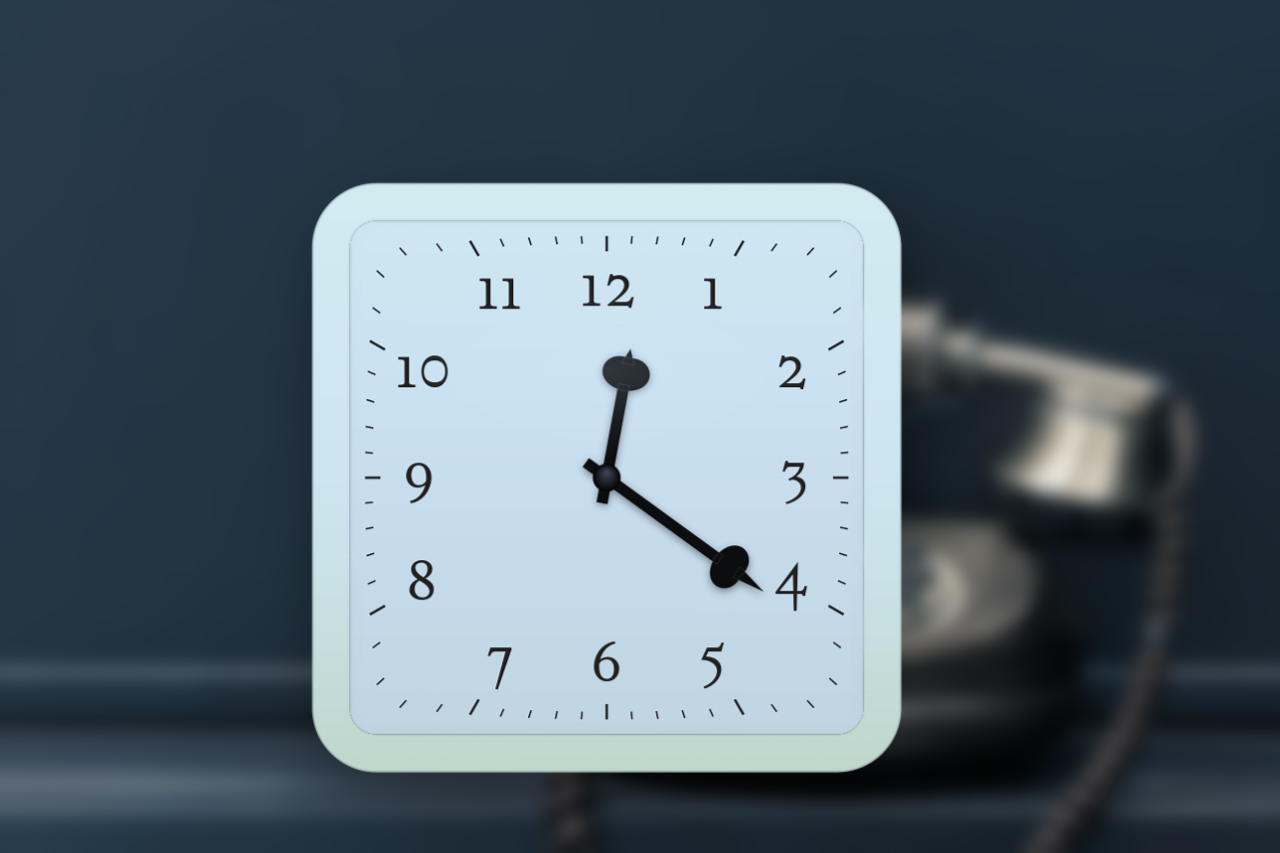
12 h 21 min
